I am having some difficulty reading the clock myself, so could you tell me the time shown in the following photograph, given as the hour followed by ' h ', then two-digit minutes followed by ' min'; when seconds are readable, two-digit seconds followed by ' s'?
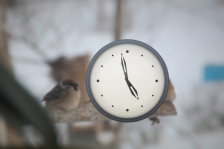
4 h 58 min
